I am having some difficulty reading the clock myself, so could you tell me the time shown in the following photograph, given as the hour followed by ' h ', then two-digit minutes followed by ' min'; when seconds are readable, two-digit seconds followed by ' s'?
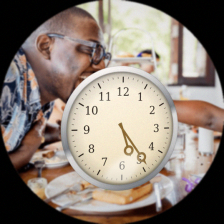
5 h 24 min
